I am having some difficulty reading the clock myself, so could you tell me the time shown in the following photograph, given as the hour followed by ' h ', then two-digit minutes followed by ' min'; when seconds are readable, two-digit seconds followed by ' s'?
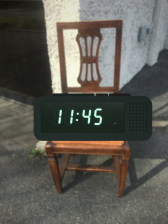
11 h 45 min
